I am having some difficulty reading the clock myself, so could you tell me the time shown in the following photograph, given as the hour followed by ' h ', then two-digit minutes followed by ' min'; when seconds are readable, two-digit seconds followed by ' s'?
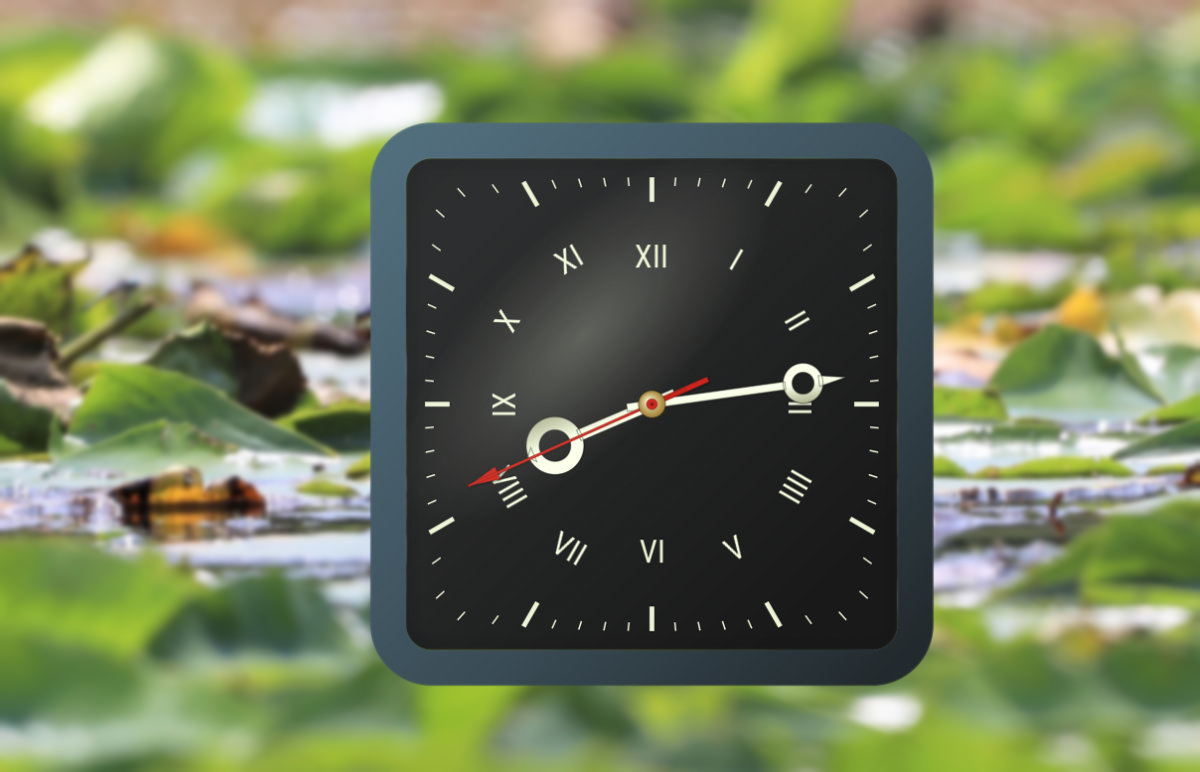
8 h 13 min 41 s
